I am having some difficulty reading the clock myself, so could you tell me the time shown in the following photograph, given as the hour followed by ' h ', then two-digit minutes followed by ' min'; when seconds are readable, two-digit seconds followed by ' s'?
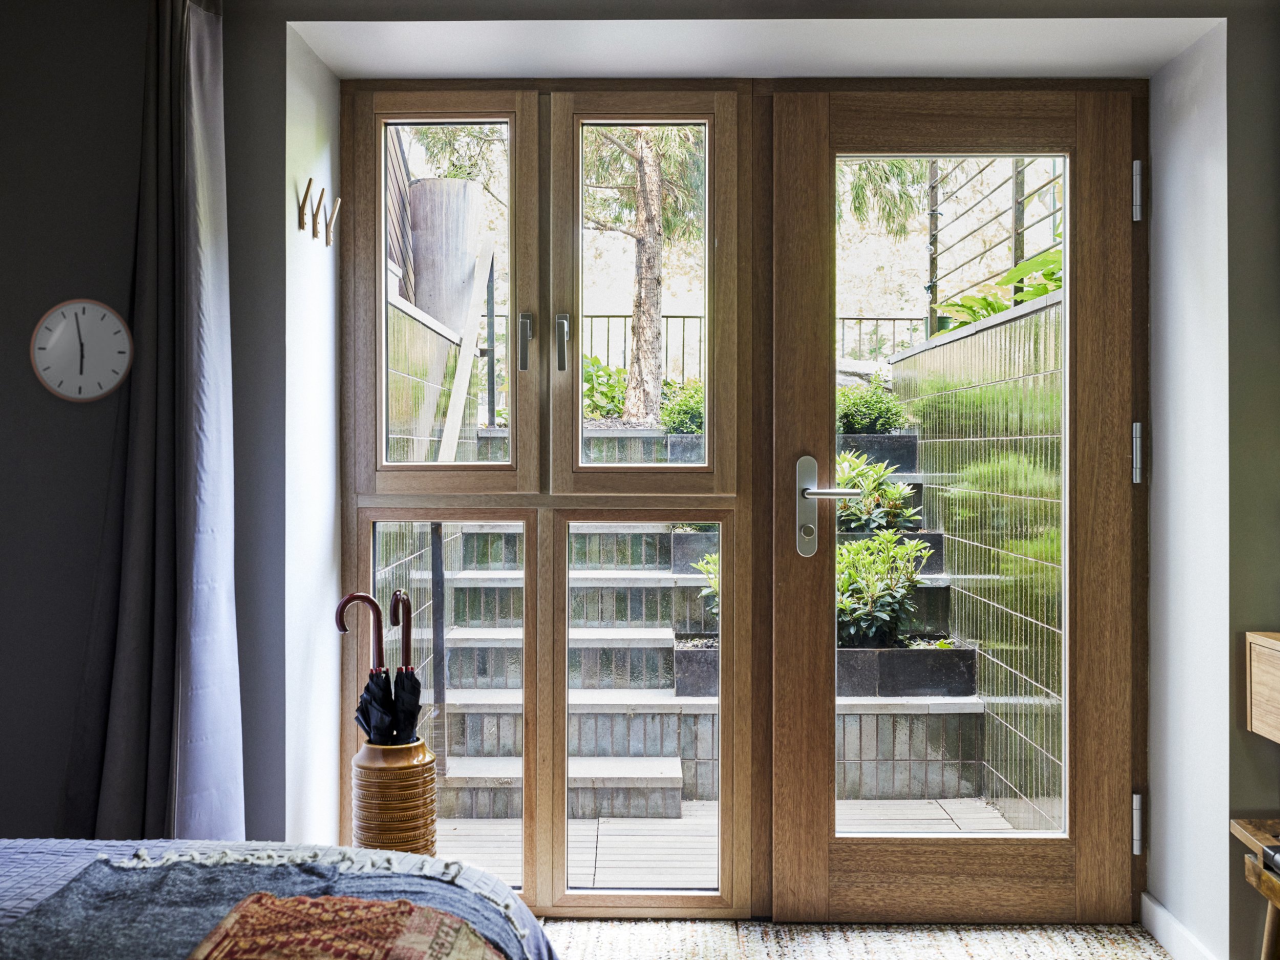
5 h 58 min
